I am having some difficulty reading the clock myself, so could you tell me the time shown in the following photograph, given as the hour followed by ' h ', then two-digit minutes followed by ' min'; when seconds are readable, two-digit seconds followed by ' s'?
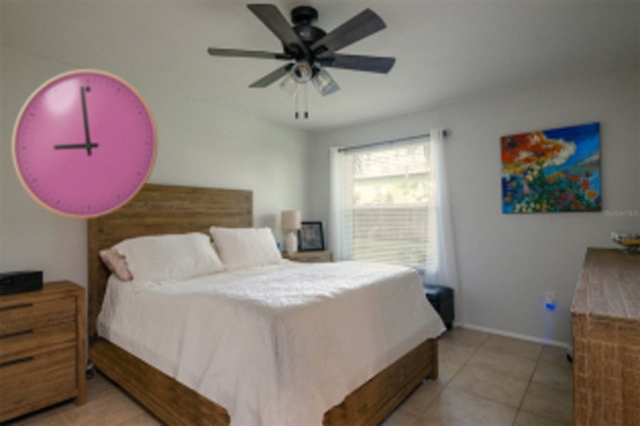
8 h 59 min
